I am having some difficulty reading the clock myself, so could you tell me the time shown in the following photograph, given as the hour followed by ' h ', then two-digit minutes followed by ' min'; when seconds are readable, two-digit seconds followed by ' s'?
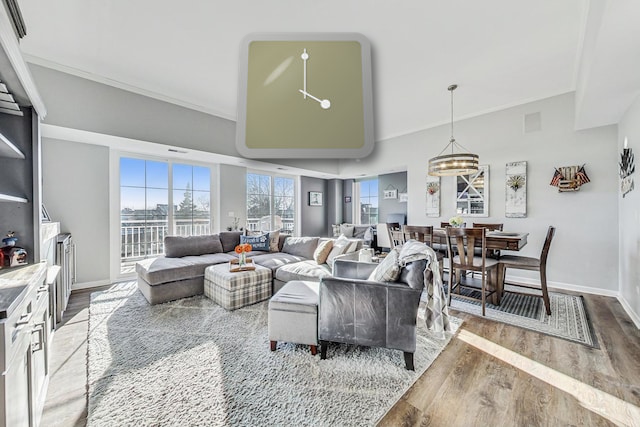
4 h 00 min
